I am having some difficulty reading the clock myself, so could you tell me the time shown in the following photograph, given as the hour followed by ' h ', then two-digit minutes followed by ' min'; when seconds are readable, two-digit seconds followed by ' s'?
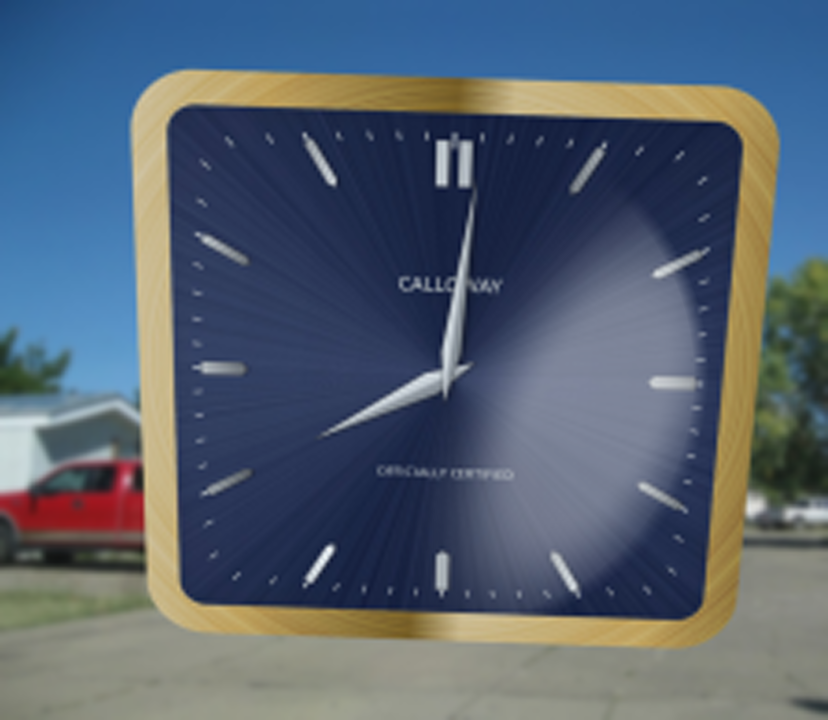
8 h 01 min
